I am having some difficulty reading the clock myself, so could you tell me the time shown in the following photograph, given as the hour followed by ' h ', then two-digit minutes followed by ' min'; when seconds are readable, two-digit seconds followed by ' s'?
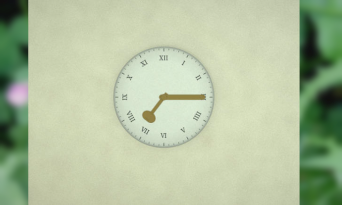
7 h 15 min
